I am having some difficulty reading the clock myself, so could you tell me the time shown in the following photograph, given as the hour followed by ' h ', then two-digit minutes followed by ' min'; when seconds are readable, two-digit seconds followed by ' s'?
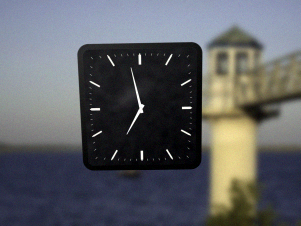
6 h 58 min
